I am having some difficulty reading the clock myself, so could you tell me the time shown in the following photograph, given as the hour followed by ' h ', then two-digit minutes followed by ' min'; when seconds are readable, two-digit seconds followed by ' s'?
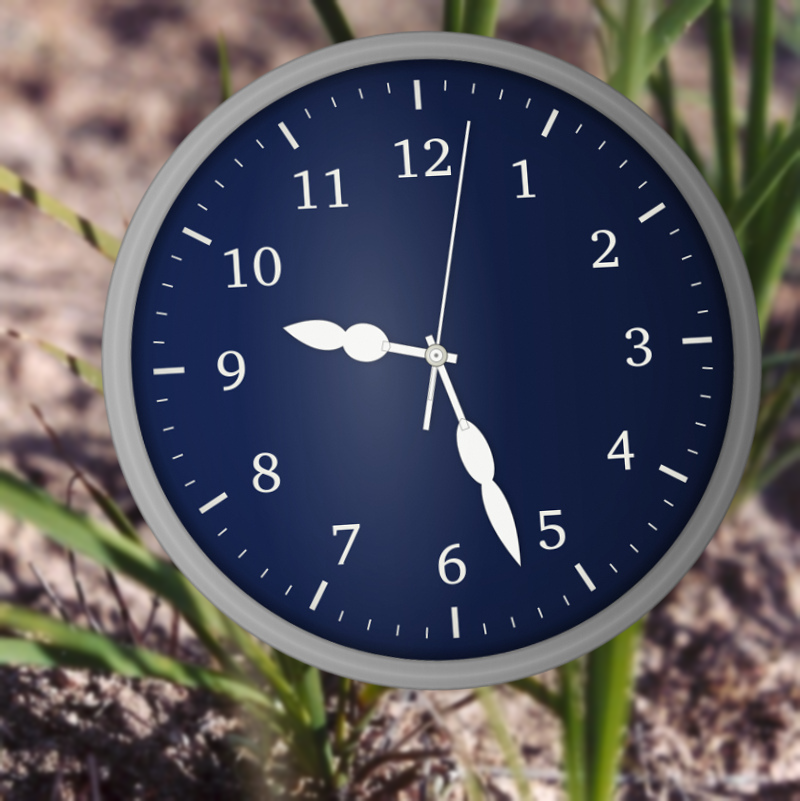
9 h 27 min 02 s
